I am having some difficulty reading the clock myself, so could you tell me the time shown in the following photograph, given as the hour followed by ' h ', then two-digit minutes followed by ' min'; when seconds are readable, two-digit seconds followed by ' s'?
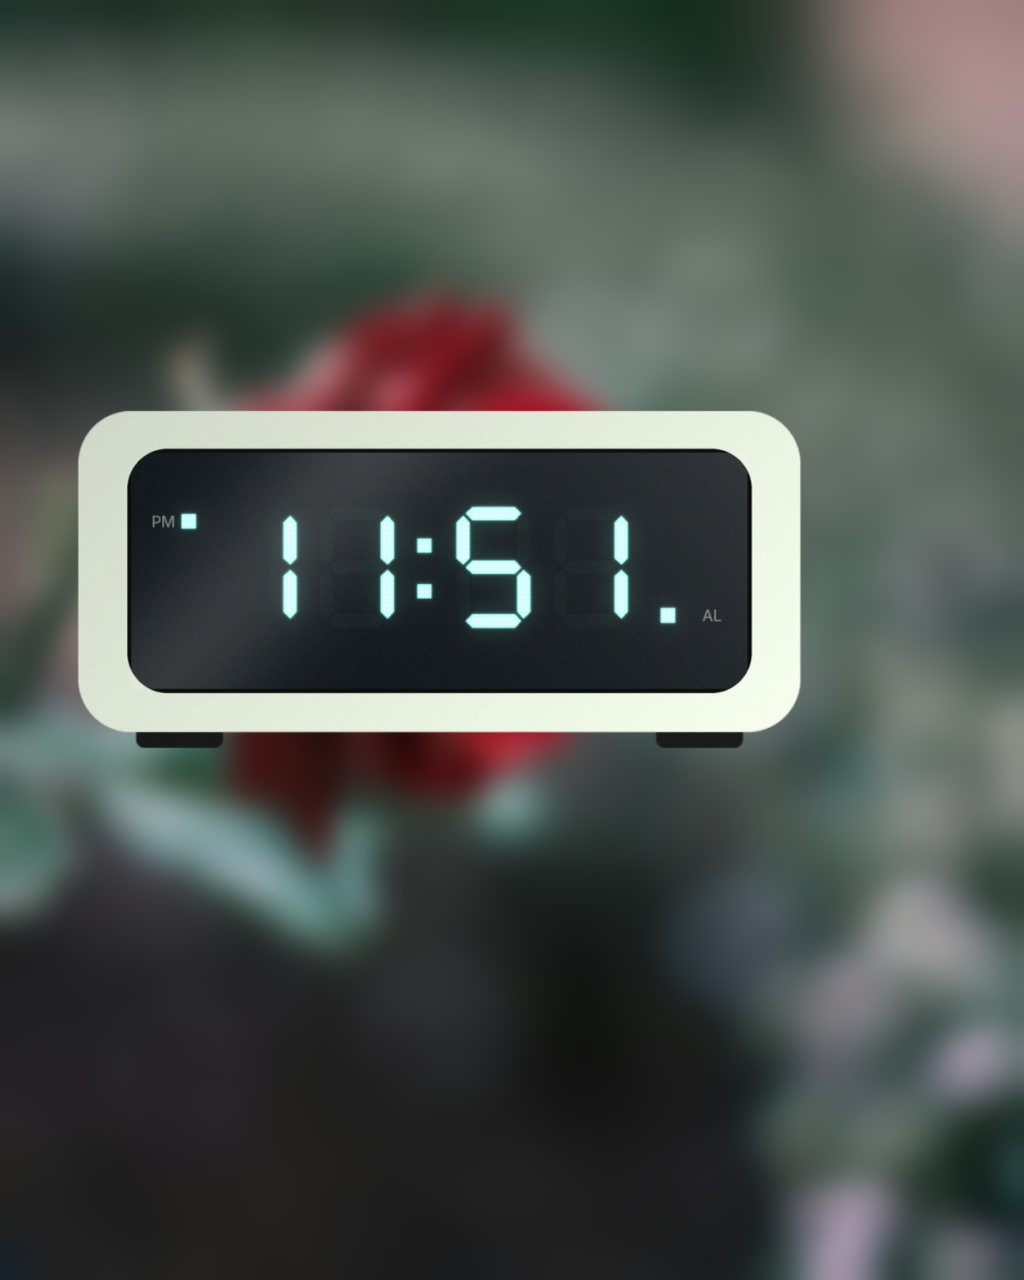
11 h 51 min
